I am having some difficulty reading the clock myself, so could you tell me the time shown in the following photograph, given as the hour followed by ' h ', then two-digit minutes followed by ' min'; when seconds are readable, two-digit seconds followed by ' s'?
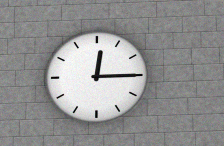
12 h 15 min
